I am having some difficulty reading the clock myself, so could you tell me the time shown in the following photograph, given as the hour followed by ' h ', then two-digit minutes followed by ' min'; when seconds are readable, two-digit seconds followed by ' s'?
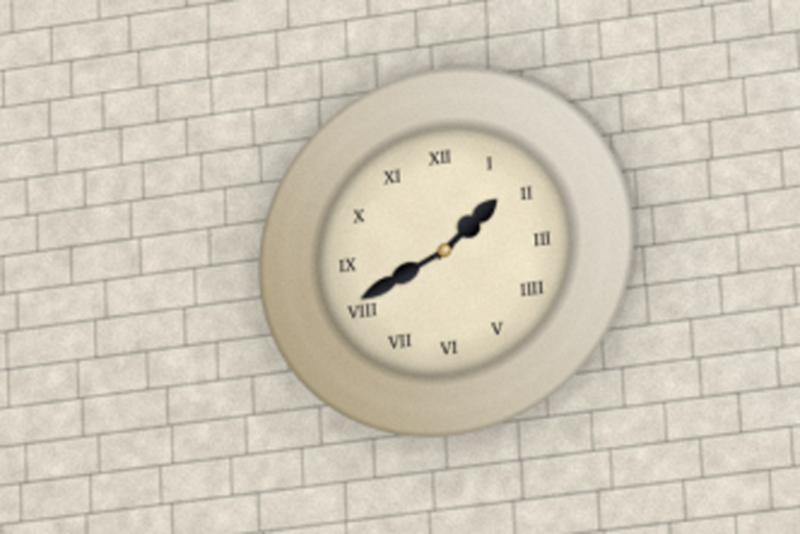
1 h 41 min
